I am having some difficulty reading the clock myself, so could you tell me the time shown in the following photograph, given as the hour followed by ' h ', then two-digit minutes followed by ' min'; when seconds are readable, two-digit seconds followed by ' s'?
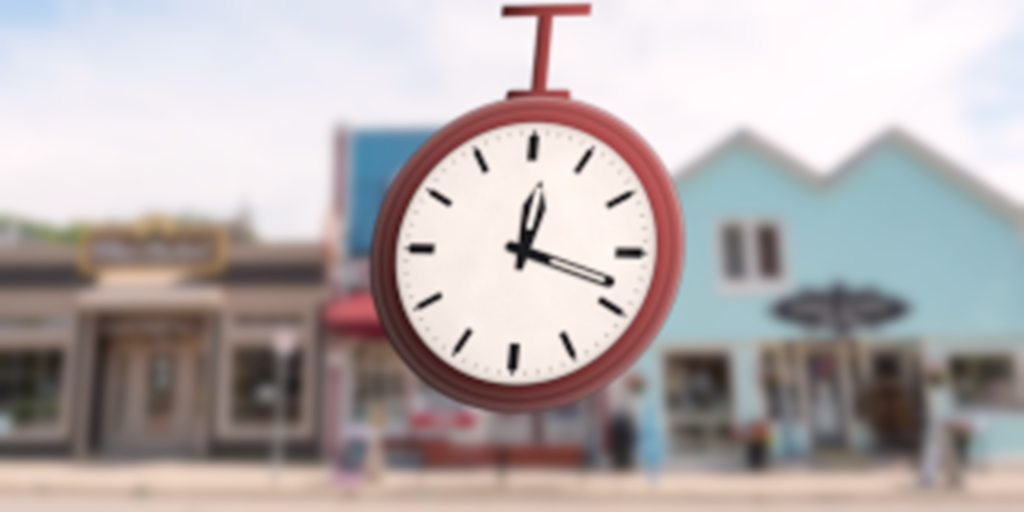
12 h 18 min
